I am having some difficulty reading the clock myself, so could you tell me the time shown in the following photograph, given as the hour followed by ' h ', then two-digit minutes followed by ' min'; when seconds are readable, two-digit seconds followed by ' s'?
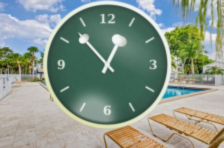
12 h 53 min
